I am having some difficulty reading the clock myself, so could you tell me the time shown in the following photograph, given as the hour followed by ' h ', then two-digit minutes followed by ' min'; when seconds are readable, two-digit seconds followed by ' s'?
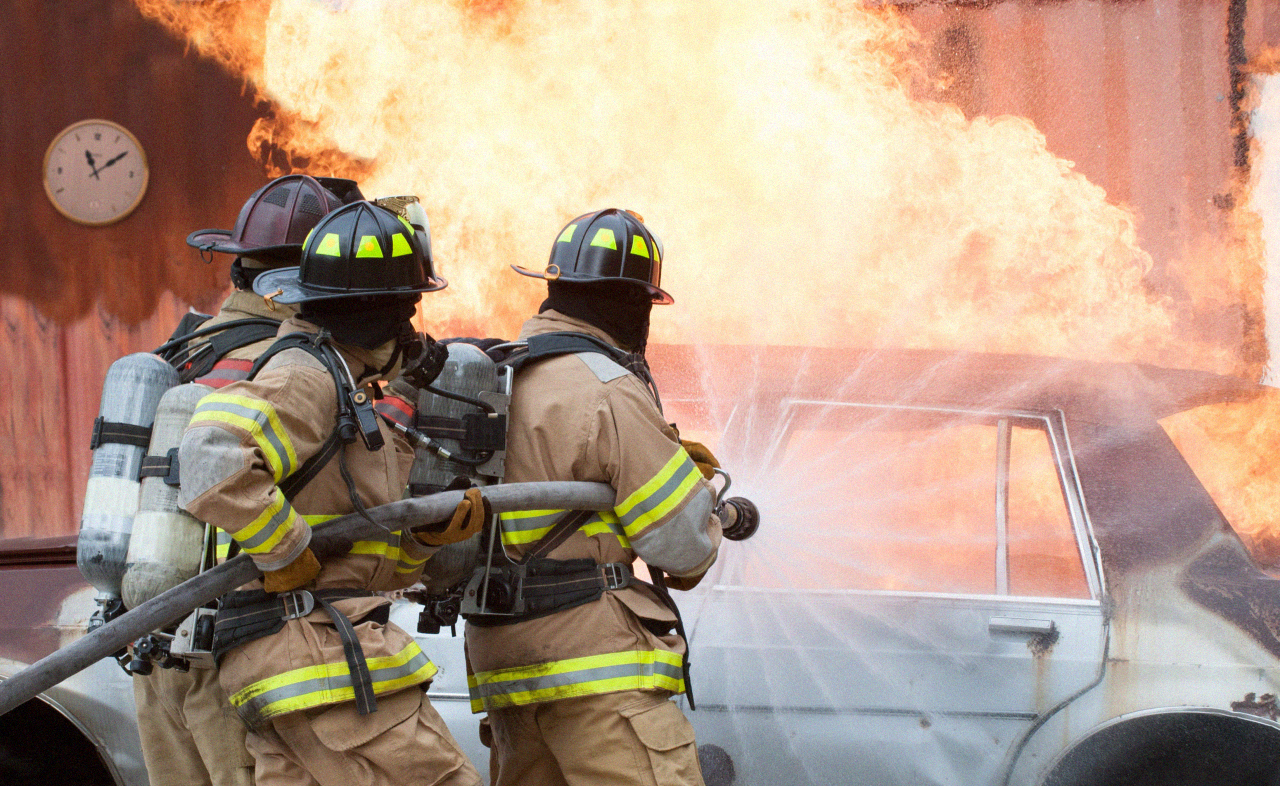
11 h 09 min
